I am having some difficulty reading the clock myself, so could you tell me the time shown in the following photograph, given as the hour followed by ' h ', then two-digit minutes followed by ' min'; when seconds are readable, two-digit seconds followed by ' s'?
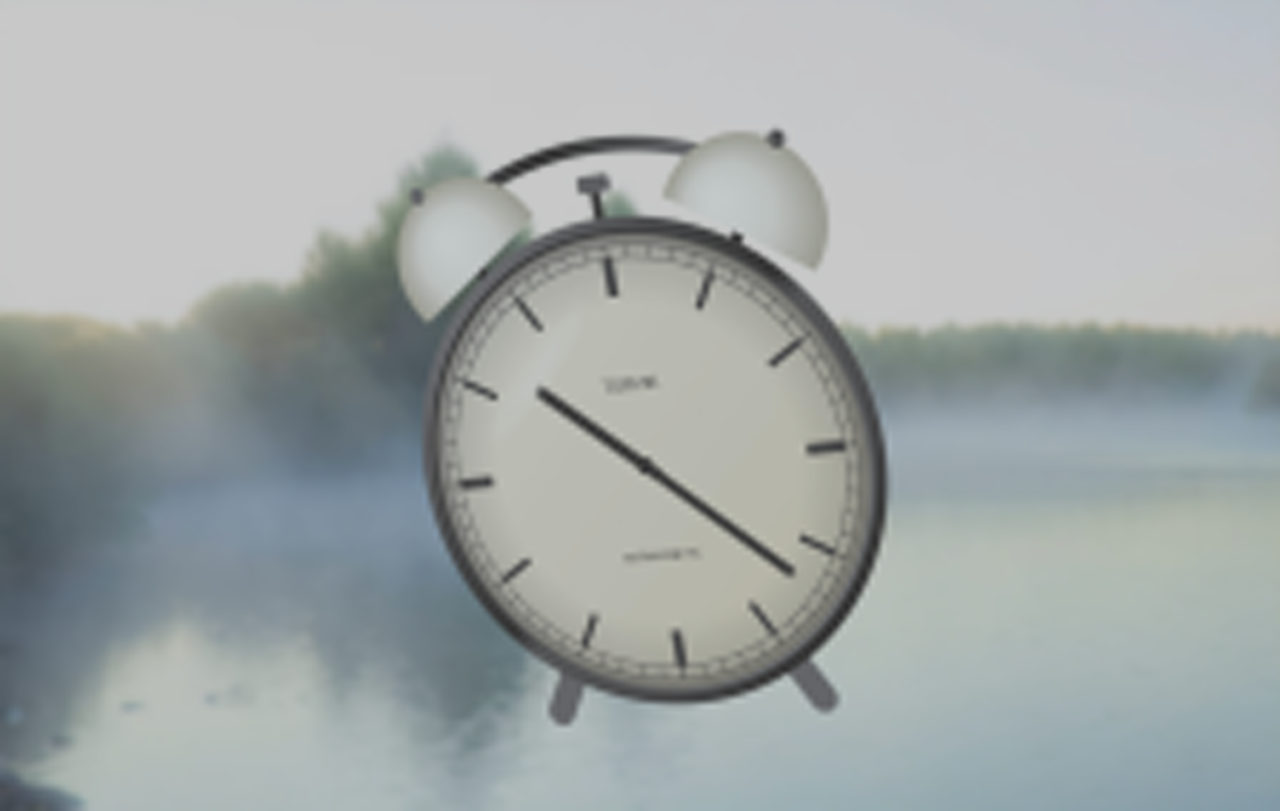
10 h 22 min
